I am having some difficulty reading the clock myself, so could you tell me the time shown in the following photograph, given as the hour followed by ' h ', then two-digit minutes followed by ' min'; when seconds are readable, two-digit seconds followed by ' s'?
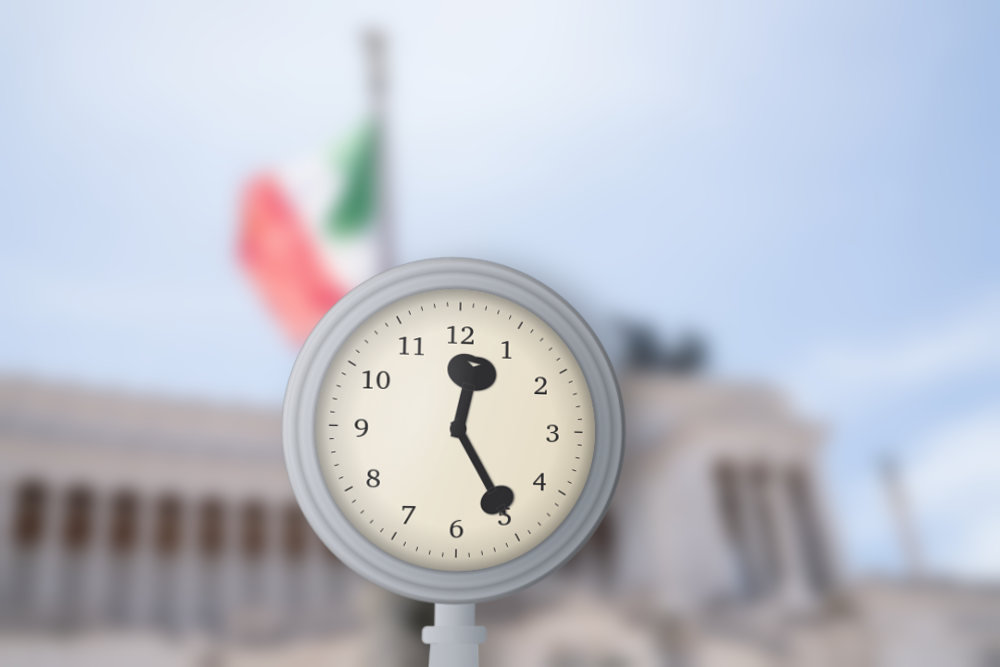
12 h 25 min
